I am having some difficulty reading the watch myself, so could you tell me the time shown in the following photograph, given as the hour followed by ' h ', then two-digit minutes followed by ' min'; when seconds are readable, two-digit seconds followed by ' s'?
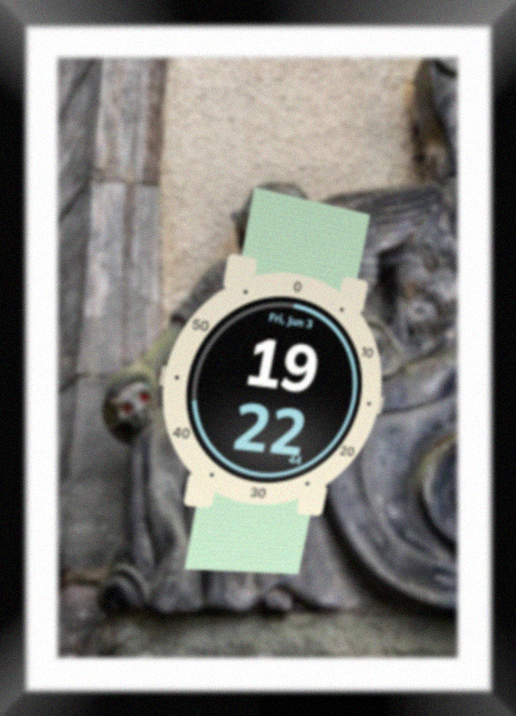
19 h 22 min
